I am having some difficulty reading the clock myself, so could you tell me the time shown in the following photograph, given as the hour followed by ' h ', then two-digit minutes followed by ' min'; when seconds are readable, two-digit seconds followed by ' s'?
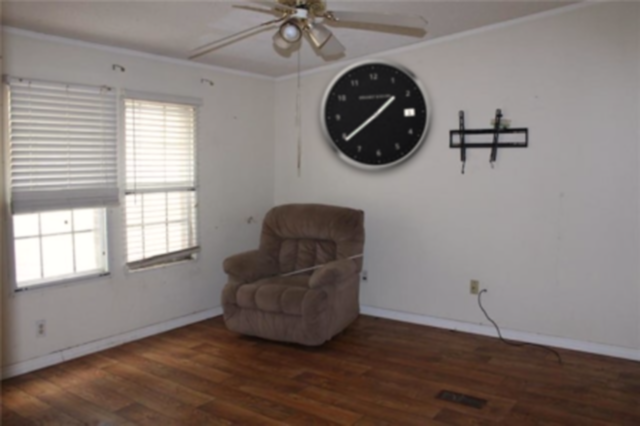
1 h 39 min
